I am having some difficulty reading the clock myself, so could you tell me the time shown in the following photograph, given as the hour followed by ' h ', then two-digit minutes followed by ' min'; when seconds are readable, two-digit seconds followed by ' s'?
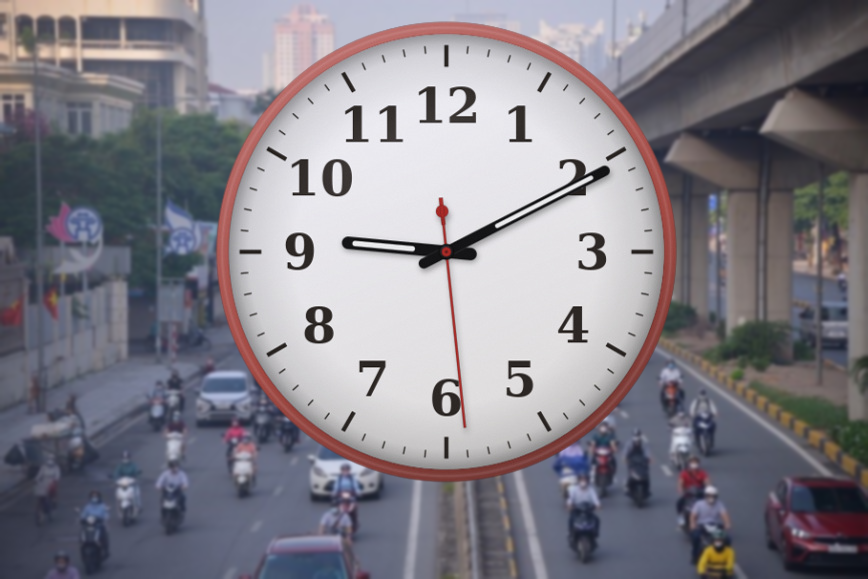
9 h 10 min 29 s
